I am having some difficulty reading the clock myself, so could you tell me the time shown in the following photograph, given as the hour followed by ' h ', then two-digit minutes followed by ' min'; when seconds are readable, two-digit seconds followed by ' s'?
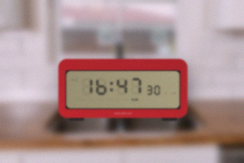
16 h 47 min
